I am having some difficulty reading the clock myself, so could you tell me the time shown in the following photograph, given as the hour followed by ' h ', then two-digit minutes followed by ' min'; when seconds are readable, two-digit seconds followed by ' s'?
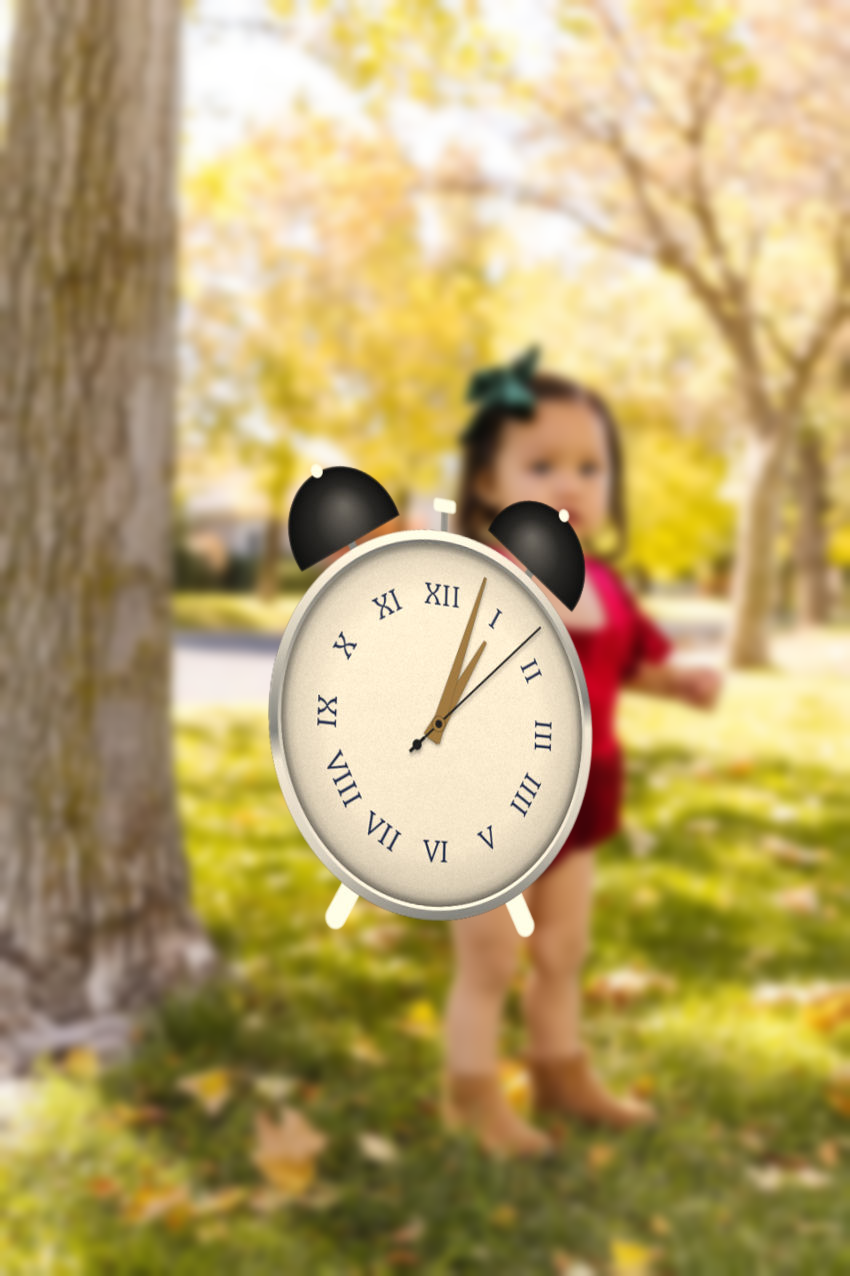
1 h 03 min 08 s
